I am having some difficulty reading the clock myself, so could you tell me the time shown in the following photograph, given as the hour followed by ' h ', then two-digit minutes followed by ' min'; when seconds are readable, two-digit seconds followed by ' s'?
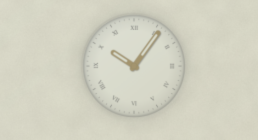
10 h 06 min
